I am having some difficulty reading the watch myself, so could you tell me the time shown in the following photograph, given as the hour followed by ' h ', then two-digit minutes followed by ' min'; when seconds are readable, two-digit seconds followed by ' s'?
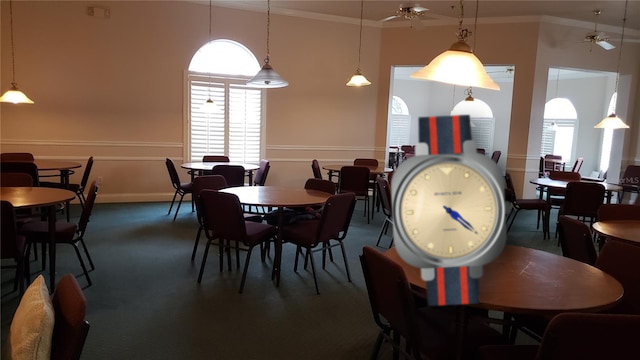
4 h 22 min
